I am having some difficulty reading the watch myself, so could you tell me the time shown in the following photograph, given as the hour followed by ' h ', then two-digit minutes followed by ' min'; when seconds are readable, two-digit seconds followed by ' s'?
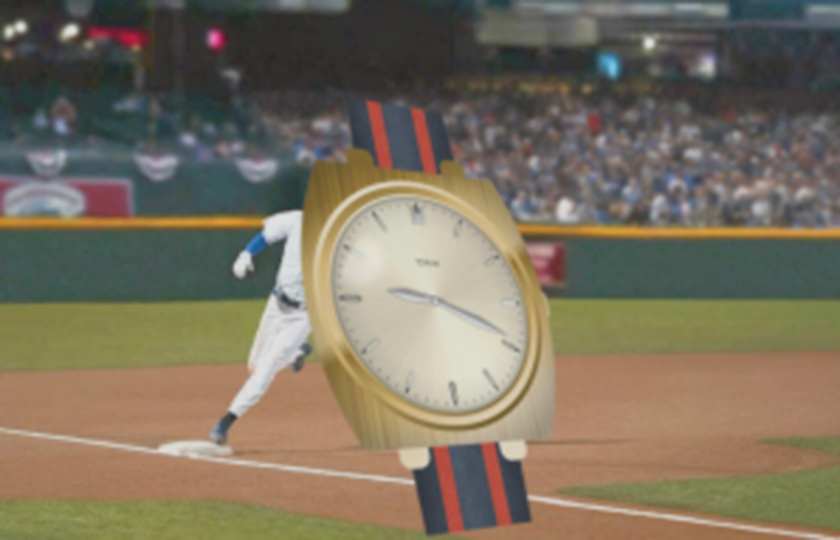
9 h 19 min
